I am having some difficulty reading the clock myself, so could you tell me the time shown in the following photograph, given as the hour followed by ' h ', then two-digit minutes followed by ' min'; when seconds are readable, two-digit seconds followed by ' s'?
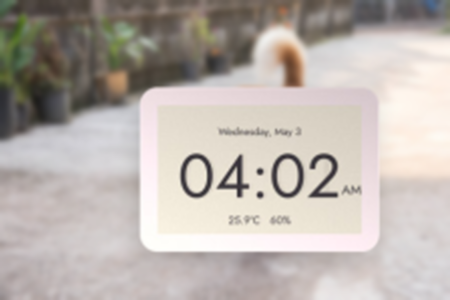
4 h 02 min
